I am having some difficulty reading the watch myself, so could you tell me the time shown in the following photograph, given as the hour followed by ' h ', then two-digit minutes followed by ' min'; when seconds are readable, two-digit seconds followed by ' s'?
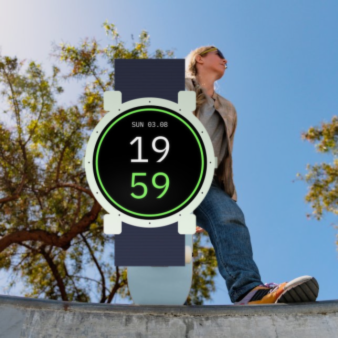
19 h 59 min
